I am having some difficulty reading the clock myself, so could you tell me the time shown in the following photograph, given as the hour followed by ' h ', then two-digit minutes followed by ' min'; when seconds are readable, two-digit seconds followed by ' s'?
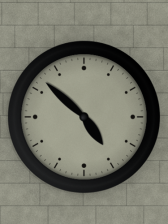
4 h 52 min
